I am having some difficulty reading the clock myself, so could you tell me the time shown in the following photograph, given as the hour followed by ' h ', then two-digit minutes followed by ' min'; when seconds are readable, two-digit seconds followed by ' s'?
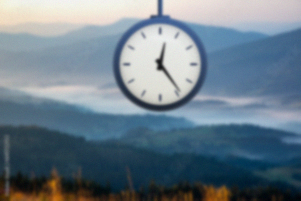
12 h 24 min
